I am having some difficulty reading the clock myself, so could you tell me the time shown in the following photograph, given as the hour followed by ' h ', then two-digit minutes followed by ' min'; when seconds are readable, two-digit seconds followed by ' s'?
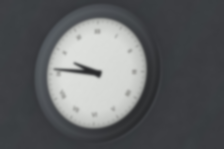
9 h 46 min
